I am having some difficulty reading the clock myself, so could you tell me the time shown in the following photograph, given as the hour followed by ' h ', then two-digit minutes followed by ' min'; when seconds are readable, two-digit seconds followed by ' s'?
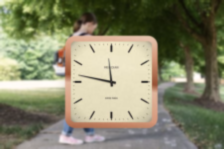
11 h 47 min
